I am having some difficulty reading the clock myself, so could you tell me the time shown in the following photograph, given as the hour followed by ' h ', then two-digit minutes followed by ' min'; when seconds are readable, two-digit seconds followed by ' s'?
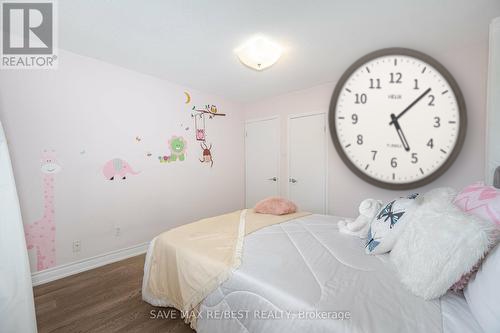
5 h 08 min
